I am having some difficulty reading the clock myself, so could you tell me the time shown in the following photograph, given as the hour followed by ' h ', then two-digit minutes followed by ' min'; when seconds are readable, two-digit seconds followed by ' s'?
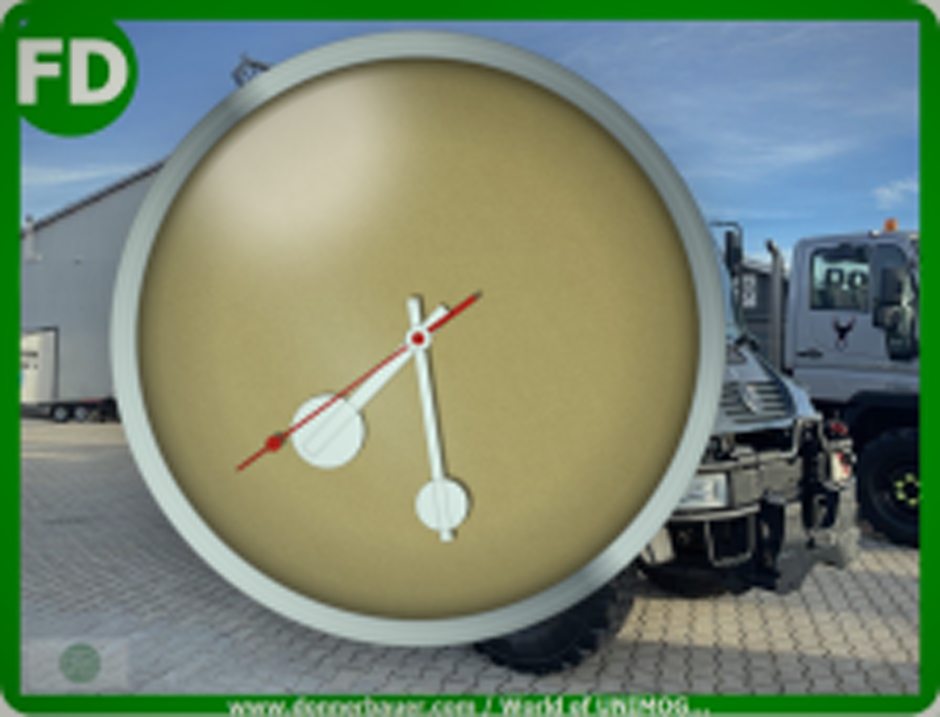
7 h 28 min 39 s
